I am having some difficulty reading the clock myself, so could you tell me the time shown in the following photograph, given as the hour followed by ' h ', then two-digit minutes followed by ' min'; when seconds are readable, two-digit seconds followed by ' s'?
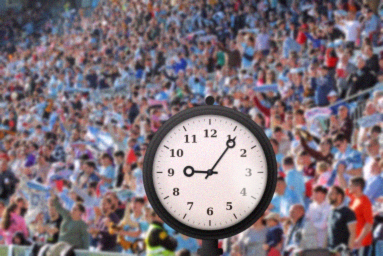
9 h 06 min
